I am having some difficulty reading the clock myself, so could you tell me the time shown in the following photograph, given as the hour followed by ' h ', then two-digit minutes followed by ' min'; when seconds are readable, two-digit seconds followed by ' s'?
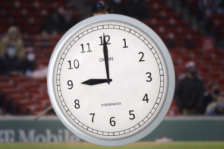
9 h 00 min
